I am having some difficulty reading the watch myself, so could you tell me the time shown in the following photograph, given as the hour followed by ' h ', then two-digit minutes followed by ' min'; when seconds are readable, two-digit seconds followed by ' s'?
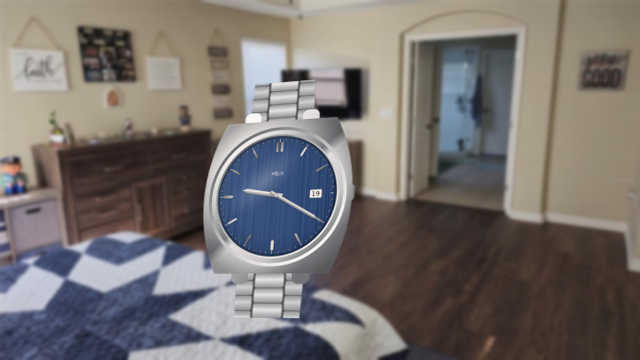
9 h 20 min
